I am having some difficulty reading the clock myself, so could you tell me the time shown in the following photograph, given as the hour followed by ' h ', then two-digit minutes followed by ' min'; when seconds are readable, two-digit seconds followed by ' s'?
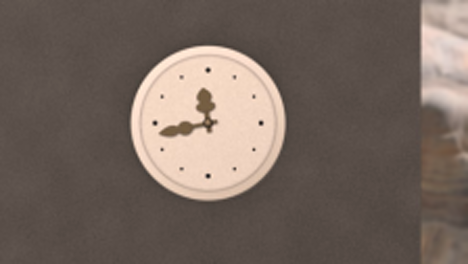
11 h 43 min
